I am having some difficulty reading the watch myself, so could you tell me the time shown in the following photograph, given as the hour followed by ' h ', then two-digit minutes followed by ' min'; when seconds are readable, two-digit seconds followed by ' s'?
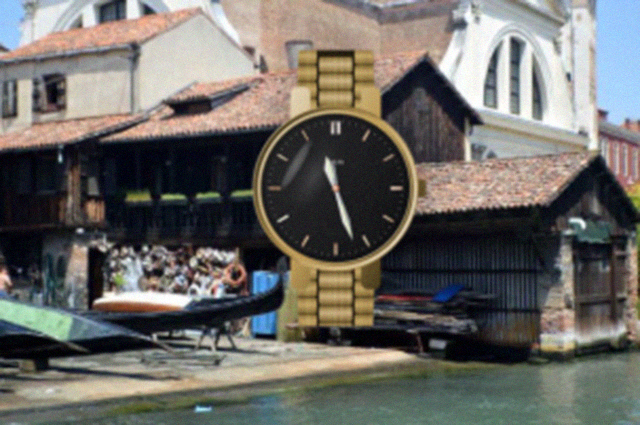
11 h 27 min
